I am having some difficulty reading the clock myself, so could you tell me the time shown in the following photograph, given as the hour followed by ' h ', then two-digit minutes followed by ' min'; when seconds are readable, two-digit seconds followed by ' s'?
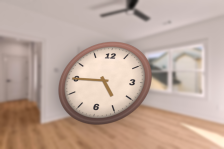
4 h 45 min
